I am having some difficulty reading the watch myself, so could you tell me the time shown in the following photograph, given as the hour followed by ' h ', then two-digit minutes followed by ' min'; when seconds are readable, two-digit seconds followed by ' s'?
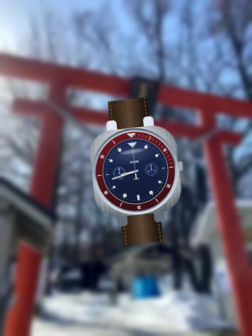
8 h 43 min
